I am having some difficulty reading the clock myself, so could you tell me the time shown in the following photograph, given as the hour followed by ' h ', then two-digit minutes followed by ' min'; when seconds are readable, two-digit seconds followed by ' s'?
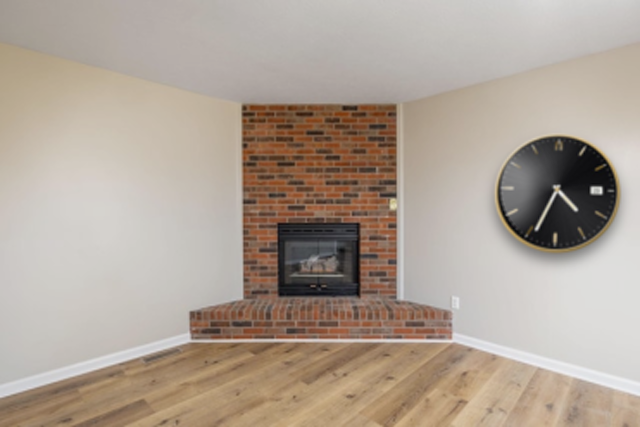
4 h 34 min
